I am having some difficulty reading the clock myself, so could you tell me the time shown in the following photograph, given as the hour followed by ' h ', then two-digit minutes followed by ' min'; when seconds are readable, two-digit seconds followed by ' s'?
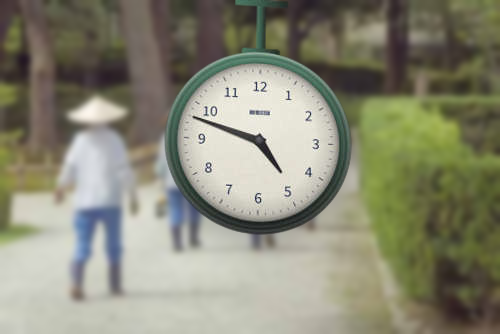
4 h 48 min
